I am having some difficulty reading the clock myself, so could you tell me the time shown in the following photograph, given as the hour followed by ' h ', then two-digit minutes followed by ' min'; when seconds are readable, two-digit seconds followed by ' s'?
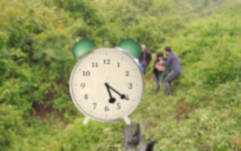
5 h 21 min
